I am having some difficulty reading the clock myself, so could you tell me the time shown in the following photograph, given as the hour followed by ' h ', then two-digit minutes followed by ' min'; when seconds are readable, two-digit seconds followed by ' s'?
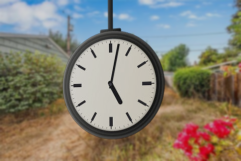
5 h 02 min
